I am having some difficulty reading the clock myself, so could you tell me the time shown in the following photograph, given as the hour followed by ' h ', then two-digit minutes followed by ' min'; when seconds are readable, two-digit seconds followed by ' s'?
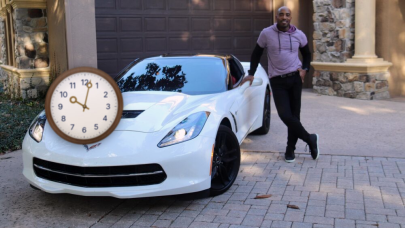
10 h 02 min
